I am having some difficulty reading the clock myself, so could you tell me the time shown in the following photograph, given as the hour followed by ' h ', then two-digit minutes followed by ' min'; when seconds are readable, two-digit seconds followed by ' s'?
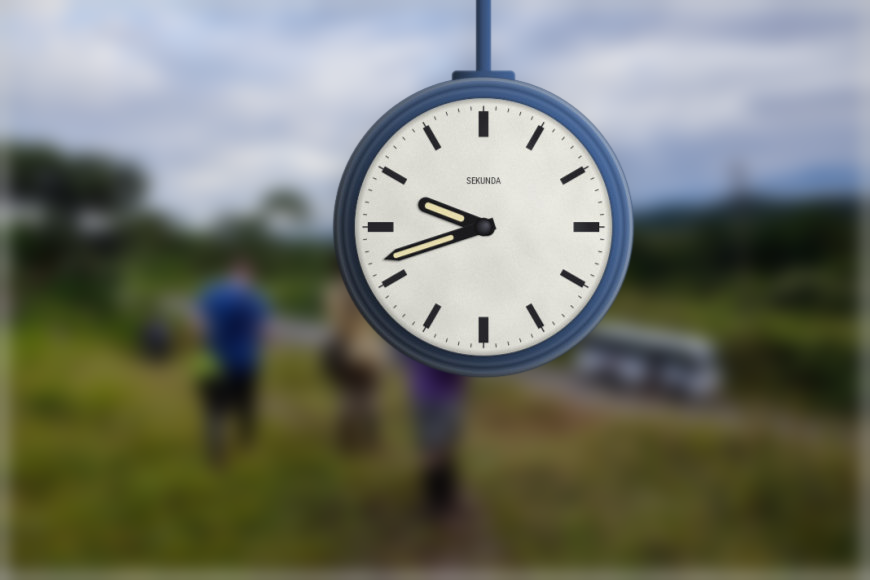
9 h 42 min
